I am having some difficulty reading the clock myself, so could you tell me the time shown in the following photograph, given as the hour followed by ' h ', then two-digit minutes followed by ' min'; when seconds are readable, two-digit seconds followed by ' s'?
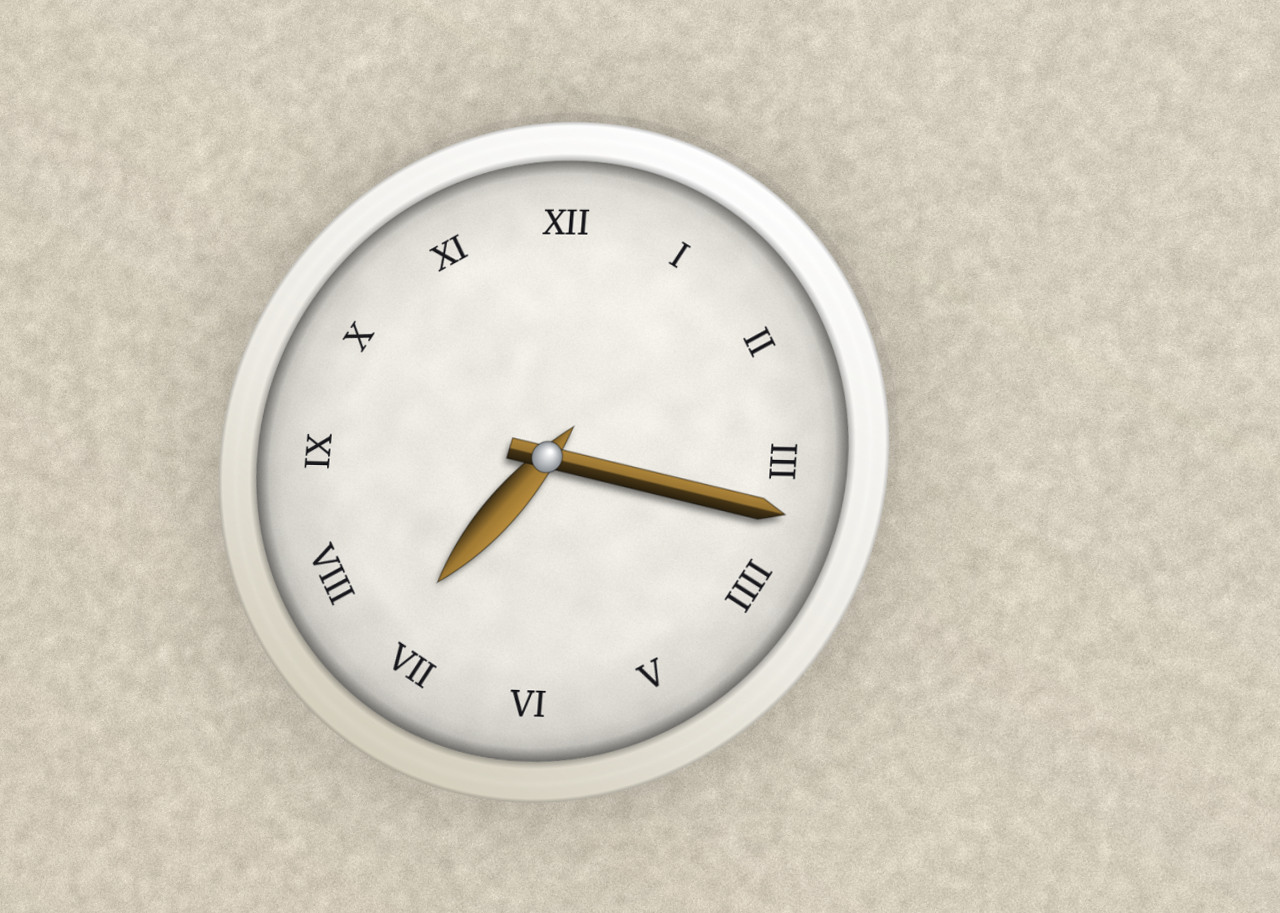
7 h 17 min
